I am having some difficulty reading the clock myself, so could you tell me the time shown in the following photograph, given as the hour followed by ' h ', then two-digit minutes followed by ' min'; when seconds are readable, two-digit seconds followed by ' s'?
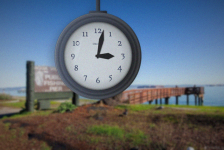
3 h 02 min
